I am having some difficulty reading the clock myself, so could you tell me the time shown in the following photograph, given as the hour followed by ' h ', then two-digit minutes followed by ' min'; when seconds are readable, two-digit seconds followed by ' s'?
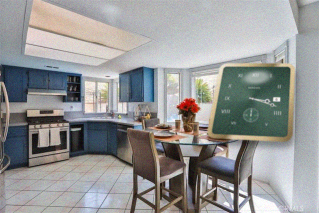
3 h 18 min
